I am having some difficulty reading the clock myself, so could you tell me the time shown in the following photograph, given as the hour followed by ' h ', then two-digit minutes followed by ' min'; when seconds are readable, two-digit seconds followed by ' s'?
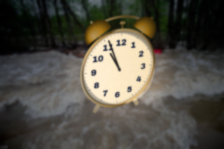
10 h 56 min
